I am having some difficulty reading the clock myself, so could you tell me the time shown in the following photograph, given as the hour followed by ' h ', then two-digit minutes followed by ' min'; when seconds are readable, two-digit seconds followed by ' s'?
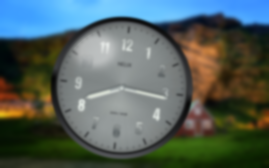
8 h 16 min
